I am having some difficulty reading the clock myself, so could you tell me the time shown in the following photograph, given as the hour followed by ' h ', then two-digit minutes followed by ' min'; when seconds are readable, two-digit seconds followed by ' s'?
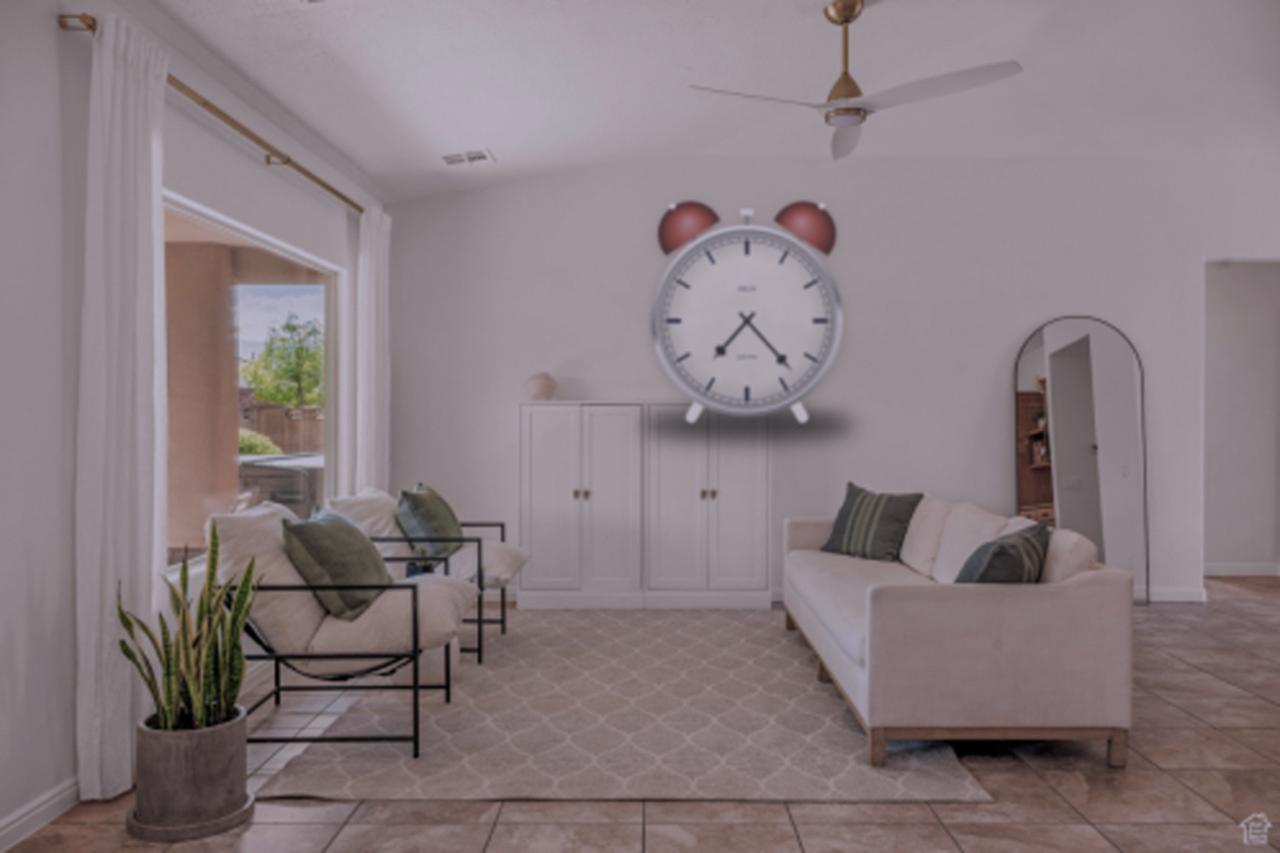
7 h 23 min
